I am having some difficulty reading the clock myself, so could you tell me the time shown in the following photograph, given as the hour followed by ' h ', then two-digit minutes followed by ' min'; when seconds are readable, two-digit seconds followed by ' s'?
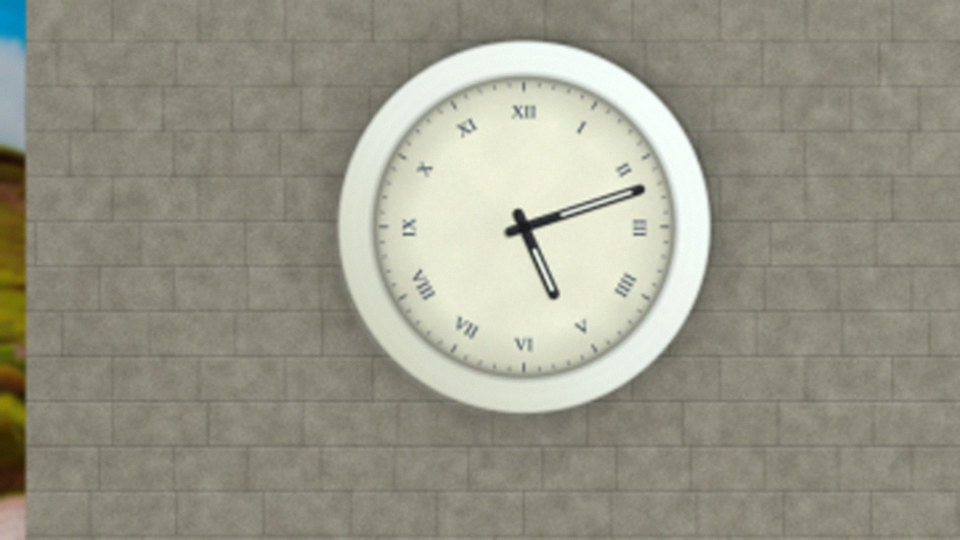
5 h 12 min
